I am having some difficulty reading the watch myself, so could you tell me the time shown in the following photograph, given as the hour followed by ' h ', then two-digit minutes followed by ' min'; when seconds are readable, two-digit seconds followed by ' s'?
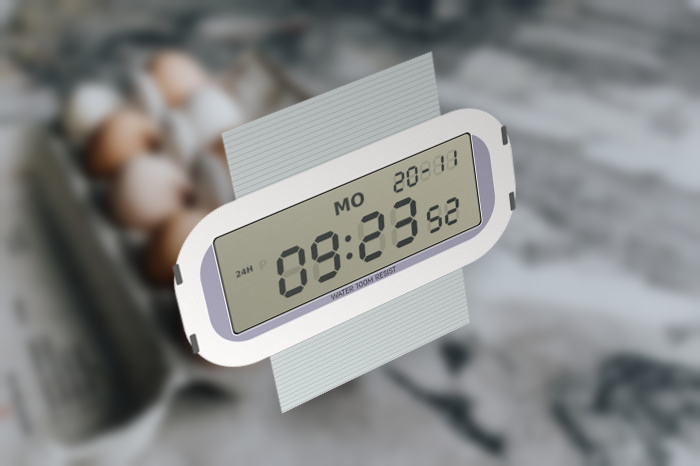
9 h 23 min 52 s
